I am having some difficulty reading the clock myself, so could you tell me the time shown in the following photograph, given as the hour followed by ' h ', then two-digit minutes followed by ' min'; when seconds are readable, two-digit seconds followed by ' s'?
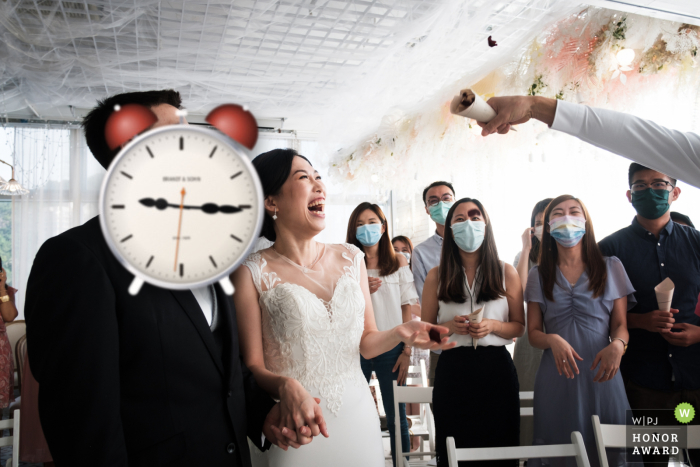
9 h 15 min 31 s
